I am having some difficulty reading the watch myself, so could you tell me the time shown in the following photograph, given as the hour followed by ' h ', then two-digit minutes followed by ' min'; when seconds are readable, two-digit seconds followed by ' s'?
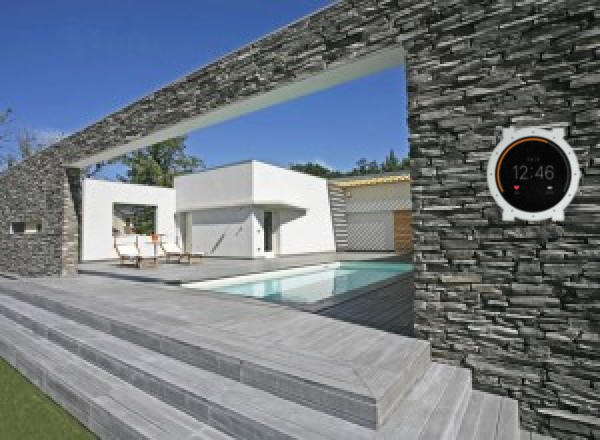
12 h 46 min
